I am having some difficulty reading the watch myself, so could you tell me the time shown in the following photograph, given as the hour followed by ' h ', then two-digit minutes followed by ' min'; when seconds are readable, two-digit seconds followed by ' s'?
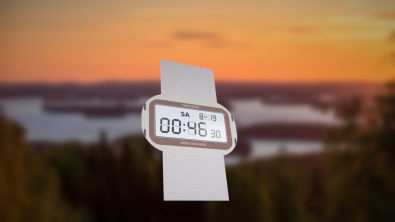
0 h 46 min 30 s
